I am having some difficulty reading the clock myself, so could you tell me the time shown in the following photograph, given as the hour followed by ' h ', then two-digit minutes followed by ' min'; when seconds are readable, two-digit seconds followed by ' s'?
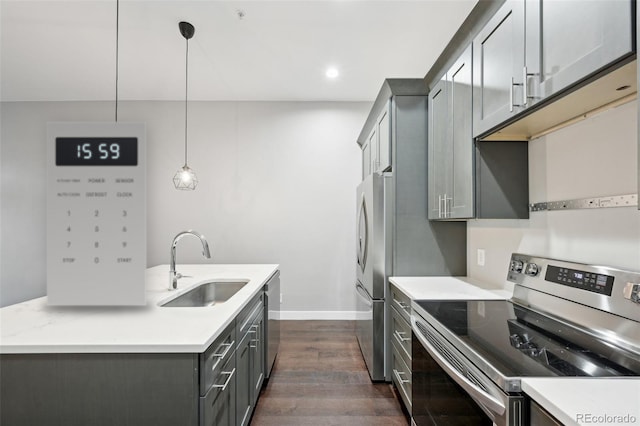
15 h 59 min
